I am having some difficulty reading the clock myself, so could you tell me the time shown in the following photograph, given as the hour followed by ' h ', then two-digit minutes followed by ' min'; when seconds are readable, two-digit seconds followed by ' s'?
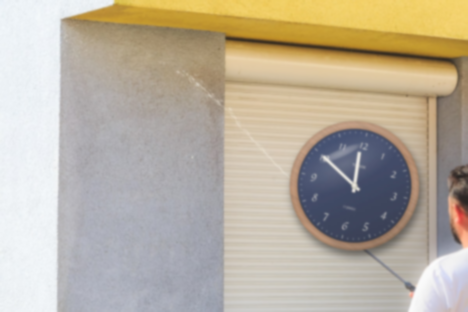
11 h 50 min
